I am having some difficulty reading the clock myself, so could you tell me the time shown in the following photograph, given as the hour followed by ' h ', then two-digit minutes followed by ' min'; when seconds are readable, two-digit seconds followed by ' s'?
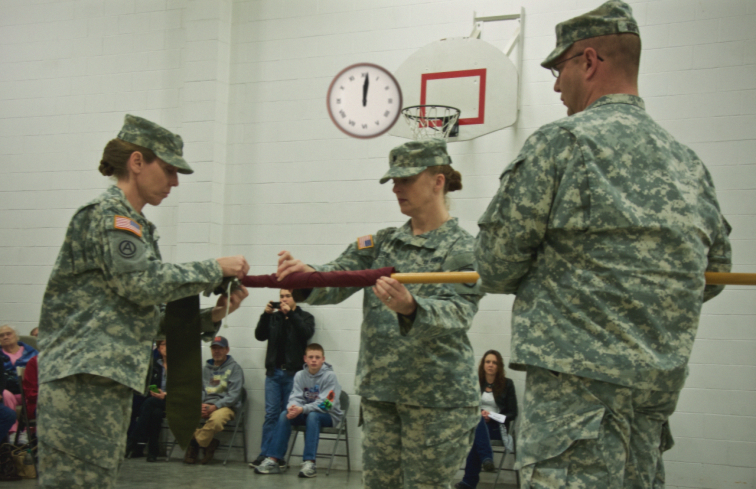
12 h 01 min
